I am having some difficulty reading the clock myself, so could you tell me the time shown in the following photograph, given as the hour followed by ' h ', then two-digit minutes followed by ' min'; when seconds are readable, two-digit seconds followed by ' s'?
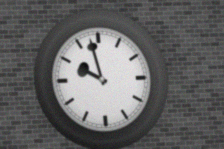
9 h 58 min
